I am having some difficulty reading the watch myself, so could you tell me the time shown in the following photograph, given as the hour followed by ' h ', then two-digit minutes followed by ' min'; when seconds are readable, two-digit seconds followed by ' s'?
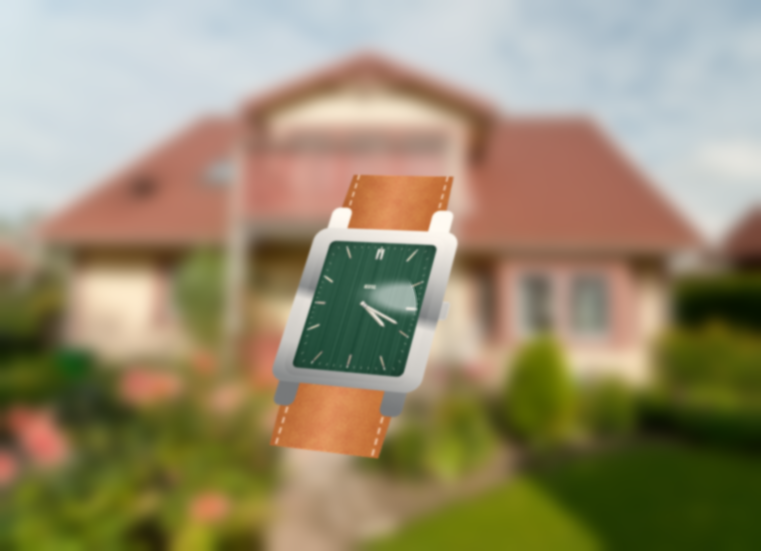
4 h 19 min
